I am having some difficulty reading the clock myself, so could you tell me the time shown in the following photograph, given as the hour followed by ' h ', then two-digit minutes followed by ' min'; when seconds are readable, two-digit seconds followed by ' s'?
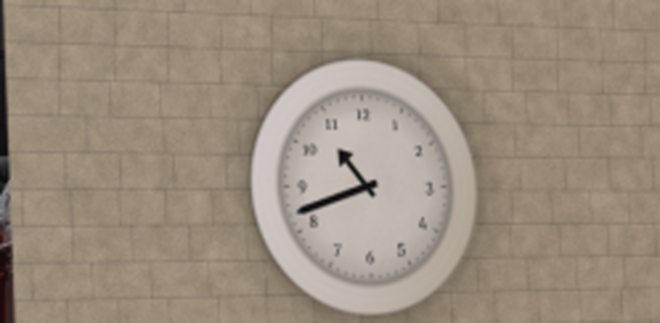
10 h 42 min
